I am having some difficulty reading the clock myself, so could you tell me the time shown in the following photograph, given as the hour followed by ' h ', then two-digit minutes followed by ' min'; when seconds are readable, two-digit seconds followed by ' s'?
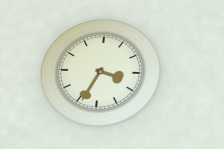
3 h 34 min
